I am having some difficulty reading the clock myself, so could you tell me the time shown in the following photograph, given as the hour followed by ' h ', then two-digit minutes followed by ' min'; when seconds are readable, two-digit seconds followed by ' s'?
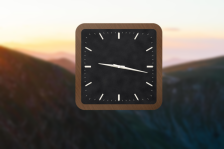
9 h 17 min
